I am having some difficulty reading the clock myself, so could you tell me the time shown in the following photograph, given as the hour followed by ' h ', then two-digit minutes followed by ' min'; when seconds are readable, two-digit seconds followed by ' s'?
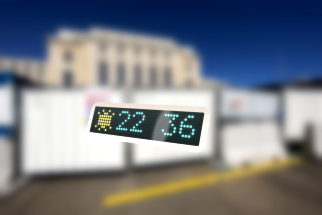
22 h 36 min
